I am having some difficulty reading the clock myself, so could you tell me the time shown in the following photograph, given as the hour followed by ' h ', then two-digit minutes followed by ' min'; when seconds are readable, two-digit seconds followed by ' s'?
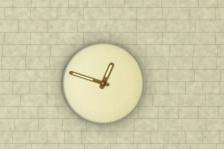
12 h 48 min
